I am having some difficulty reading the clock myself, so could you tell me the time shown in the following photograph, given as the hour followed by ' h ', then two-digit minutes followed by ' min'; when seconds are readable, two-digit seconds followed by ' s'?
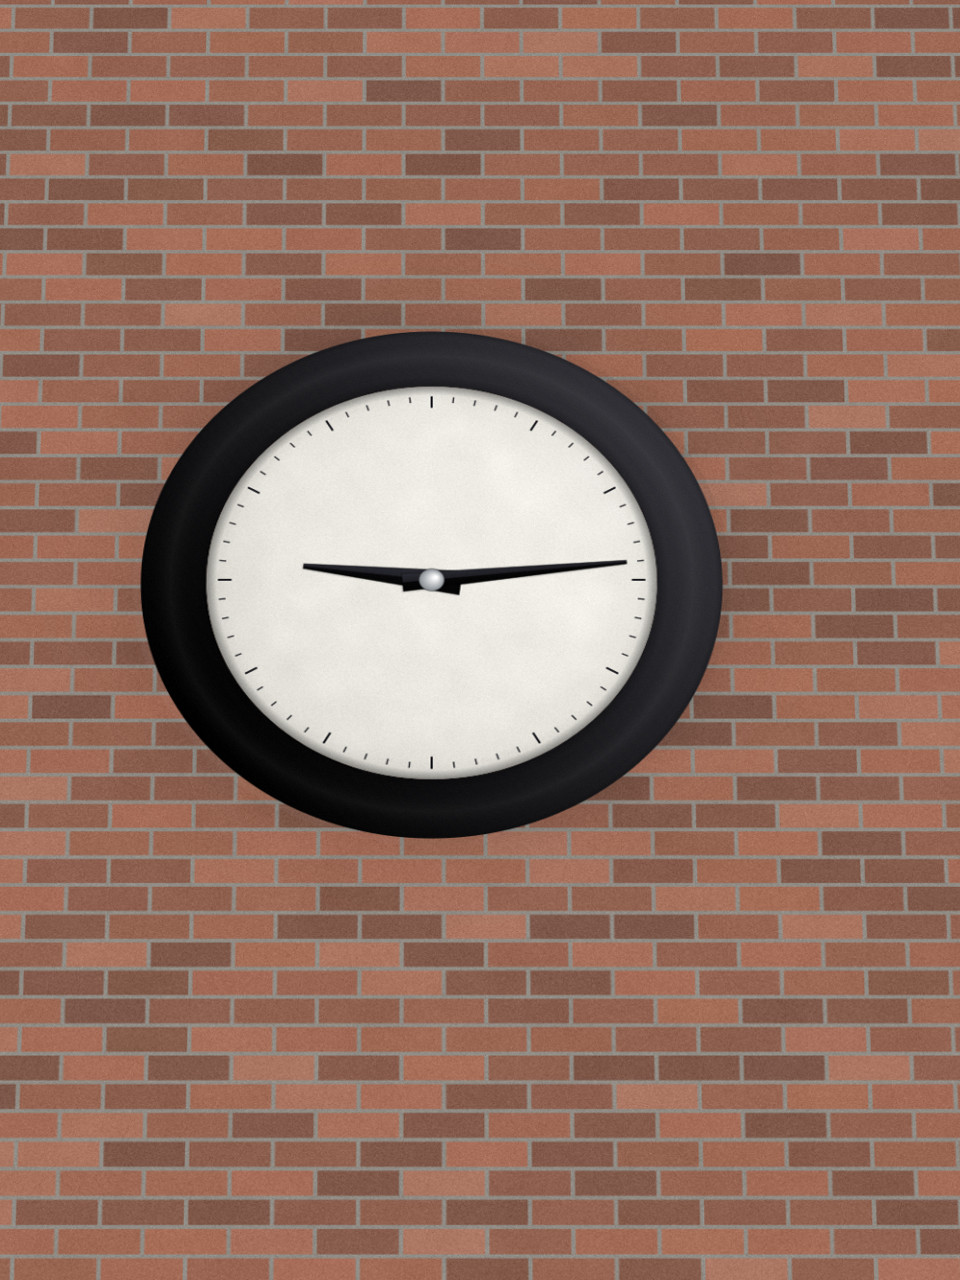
9 h 14 min
